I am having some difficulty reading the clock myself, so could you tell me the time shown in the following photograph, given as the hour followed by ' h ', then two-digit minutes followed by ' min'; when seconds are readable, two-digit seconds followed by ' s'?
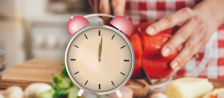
12 h 01 min
